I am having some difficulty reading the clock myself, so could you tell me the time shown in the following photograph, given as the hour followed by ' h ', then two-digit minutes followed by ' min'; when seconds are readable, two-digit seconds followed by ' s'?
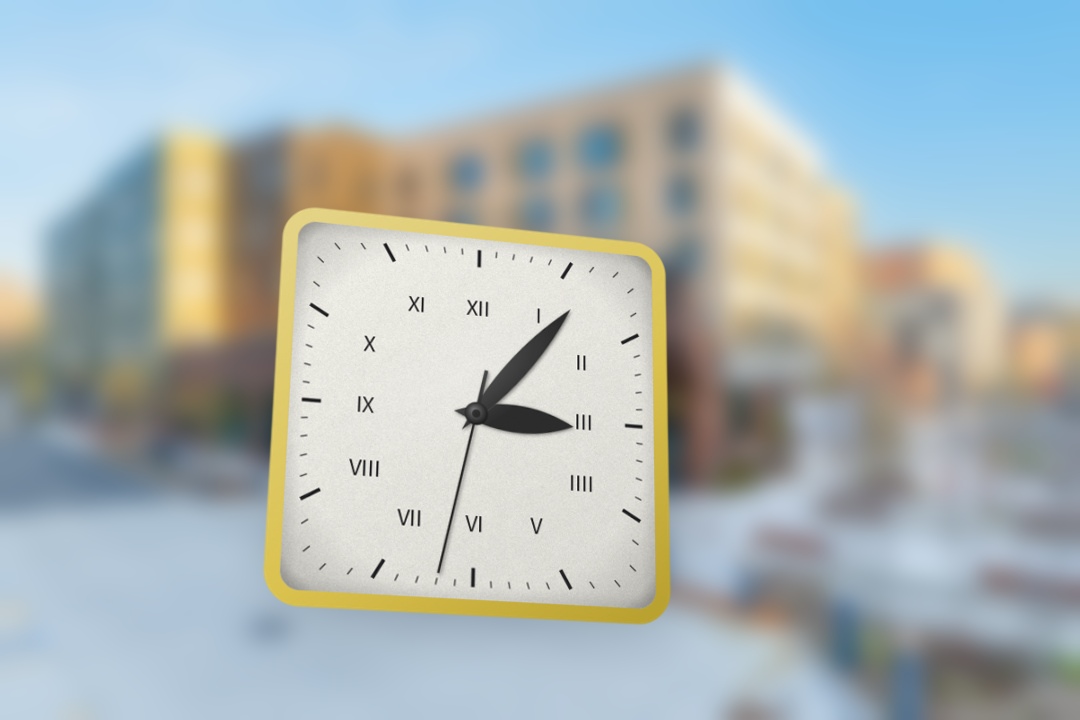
3 h 06 min 32 s
